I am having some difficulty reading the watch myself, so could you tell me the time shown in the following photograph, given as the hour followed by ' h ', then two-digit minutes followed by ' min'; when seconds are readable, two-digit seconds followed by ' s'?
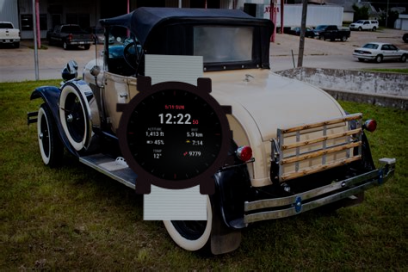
12 h 22 min
